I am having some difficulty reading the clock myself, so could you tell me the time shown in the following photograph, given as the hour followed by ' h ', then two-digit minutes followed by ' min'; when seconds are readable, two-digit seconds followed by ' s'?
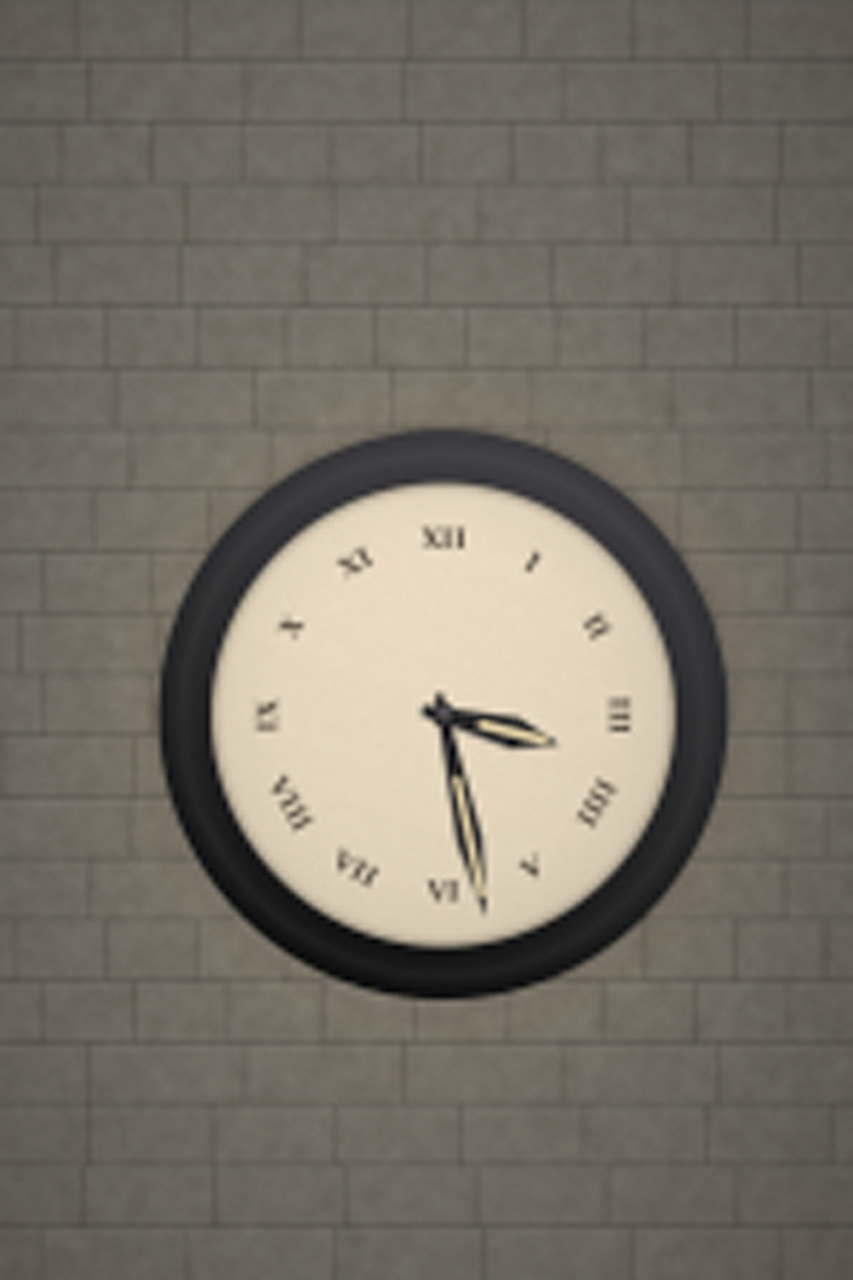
3 h 28 min
